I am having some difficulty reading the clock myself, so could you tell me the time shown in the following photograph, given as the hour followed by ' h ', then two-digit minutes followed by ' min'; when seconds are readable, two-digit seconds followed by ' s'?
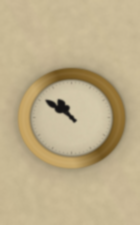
10 h 51 min
